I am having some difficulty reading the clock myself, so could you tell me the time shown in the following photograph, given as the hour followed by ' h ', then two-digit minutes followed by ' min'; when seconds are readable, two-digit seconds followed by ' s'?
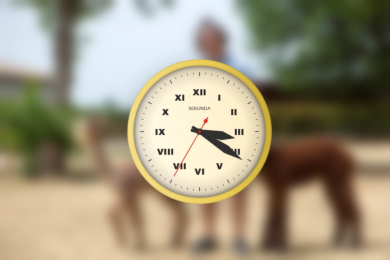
3 h 20 min 35 s
